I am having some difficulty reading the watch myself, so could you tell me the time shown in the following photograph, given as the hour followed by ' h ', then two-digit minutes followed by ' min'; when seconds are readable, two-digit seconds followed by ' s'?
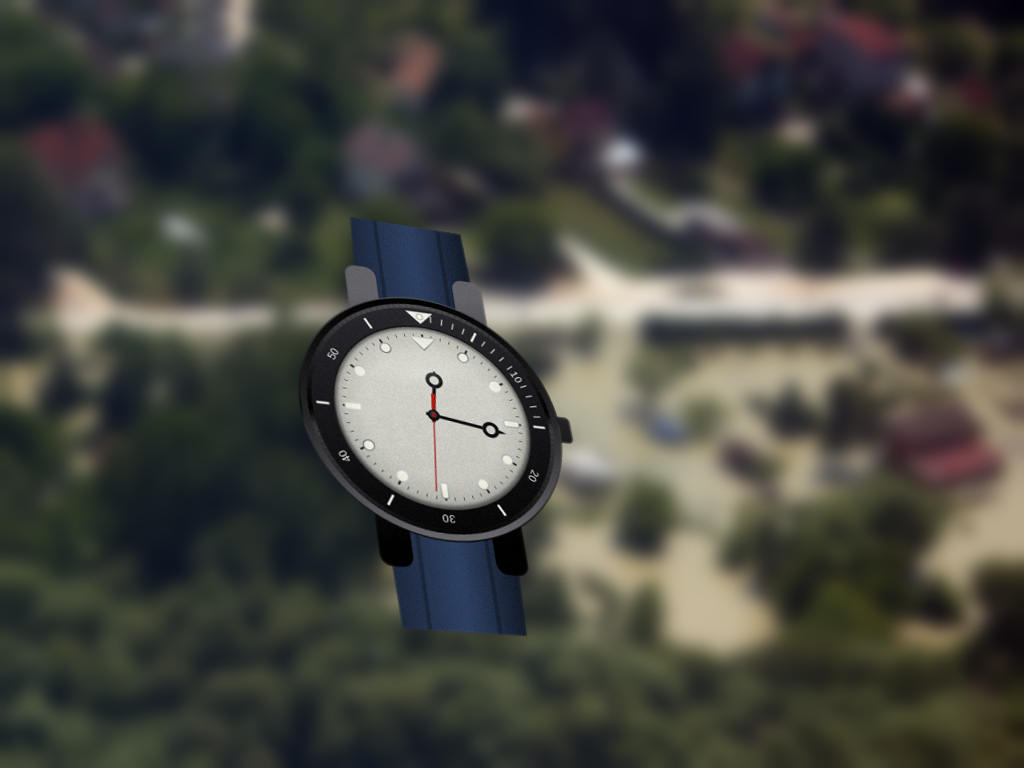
12 h 16 min 31 s
